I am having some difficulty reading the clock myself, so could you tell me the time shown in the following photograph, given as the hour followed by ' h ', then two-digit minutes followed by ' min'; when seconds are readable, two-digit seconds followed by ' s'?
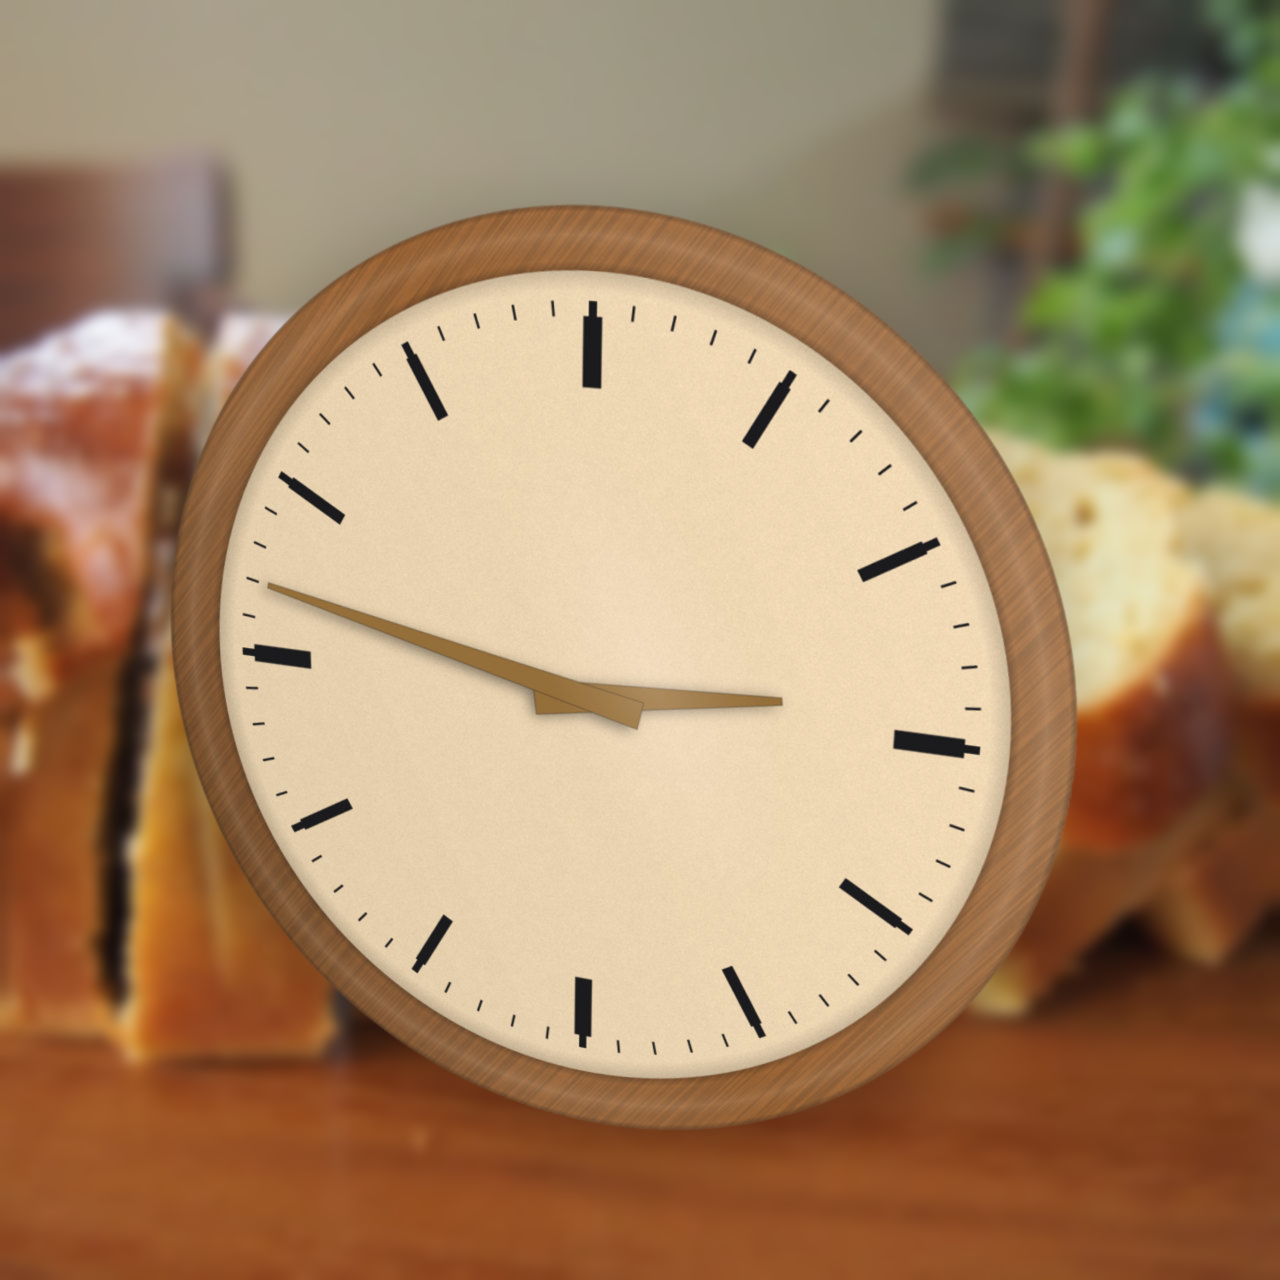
2 h 47 min
